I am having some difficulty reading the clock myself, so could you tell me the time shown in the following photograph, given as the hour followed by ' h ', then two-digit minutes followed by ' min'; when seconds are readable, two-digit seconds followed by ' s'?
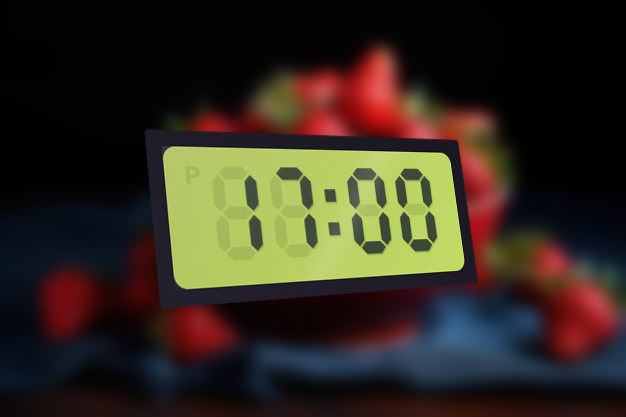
17 h 00 min
